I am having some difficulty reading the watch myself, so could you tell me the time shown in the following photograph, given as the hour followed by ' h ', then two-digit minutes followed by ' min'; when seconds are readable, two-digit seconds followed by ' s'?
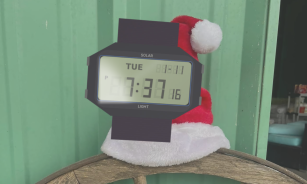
7 h 37 min 16 s
